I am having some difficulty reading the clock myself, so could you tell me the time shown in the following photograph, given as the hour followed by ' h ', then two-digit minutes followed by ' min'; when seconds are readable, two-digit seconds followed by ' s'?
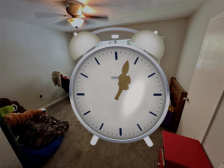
1 h 03 min
